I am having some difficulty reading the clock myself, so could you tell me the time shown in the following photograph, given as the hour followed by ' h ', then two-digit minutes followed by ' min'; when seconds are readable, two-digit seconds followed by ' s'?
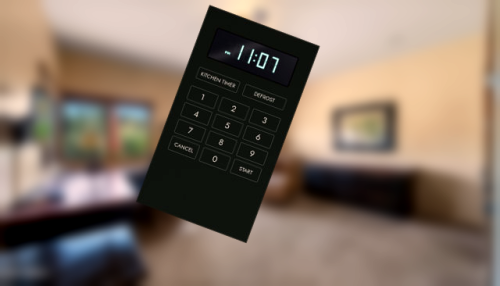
11 h 07 min
